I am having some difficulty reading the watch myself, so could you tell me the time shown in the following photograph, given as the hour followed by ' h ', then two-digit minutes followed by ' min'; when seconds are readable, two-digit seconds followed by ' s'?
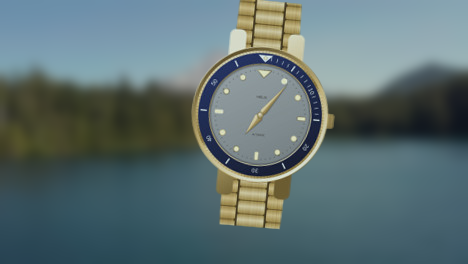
7 h 06 min
